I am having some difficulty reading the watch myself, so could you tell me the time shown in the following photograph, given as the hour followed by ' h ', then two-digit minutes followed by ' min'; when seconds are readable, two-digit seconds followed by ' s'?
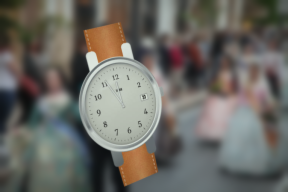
11 h 56 min
